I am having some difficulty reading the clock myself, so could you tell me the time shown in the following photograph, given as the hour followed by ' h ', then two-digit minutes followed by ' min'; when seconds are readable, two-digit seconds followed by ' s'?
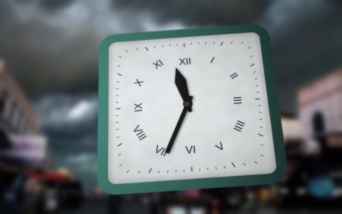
11 h 34 min
